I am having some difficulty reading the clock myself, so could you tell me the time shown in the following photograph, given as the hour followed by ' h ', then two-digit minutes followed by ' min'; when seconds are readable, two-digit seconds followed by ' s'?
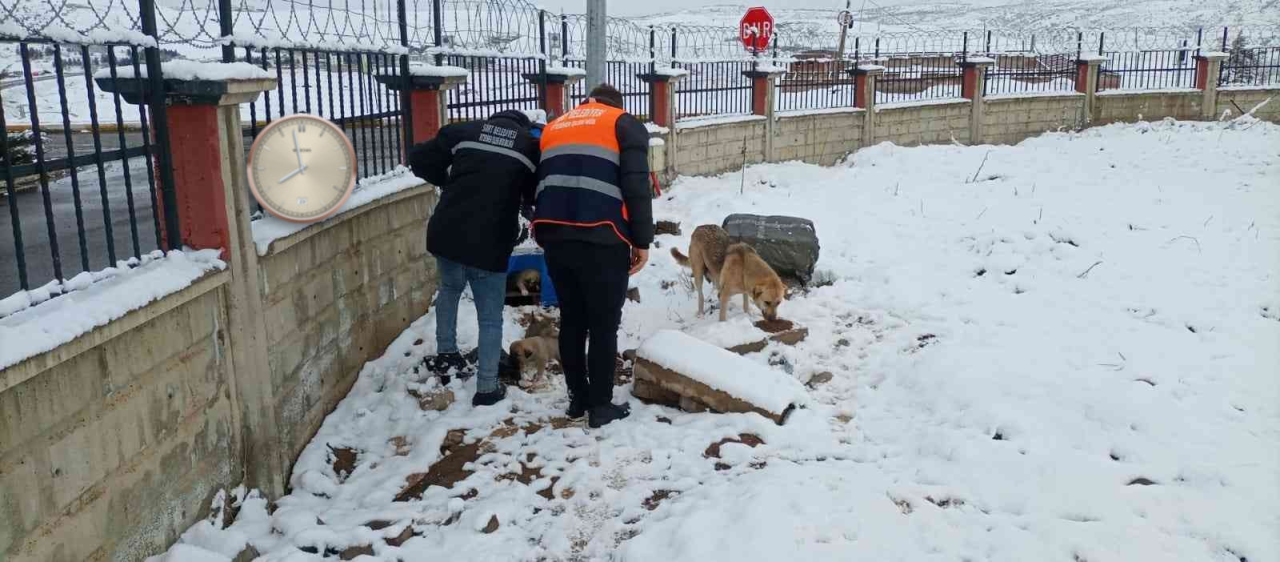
7 h 58 min
